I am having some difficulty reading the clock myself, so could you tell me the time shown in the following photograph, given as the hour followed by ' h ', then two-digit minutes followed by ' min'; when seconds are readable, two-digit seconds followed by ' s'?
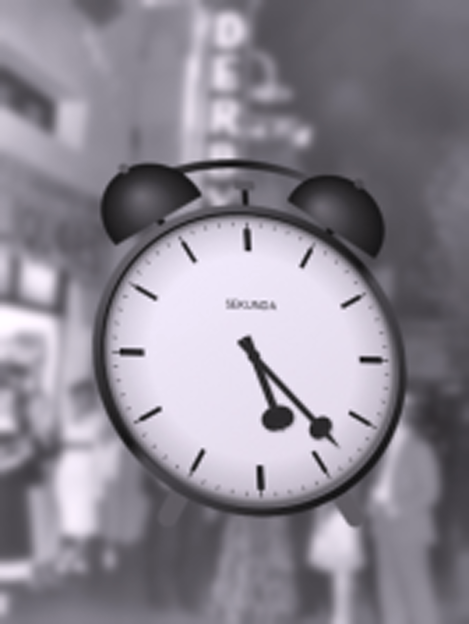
5 h 23 min
